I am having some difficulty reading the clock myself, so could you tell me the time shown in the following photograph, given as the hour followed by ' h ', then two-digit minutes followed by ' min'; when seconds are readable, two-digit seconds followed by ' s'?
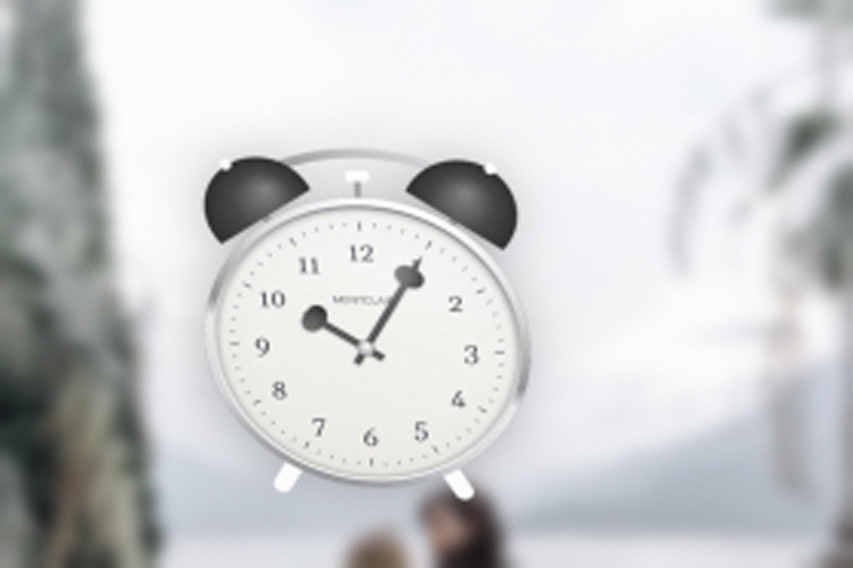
10 h 05 min
